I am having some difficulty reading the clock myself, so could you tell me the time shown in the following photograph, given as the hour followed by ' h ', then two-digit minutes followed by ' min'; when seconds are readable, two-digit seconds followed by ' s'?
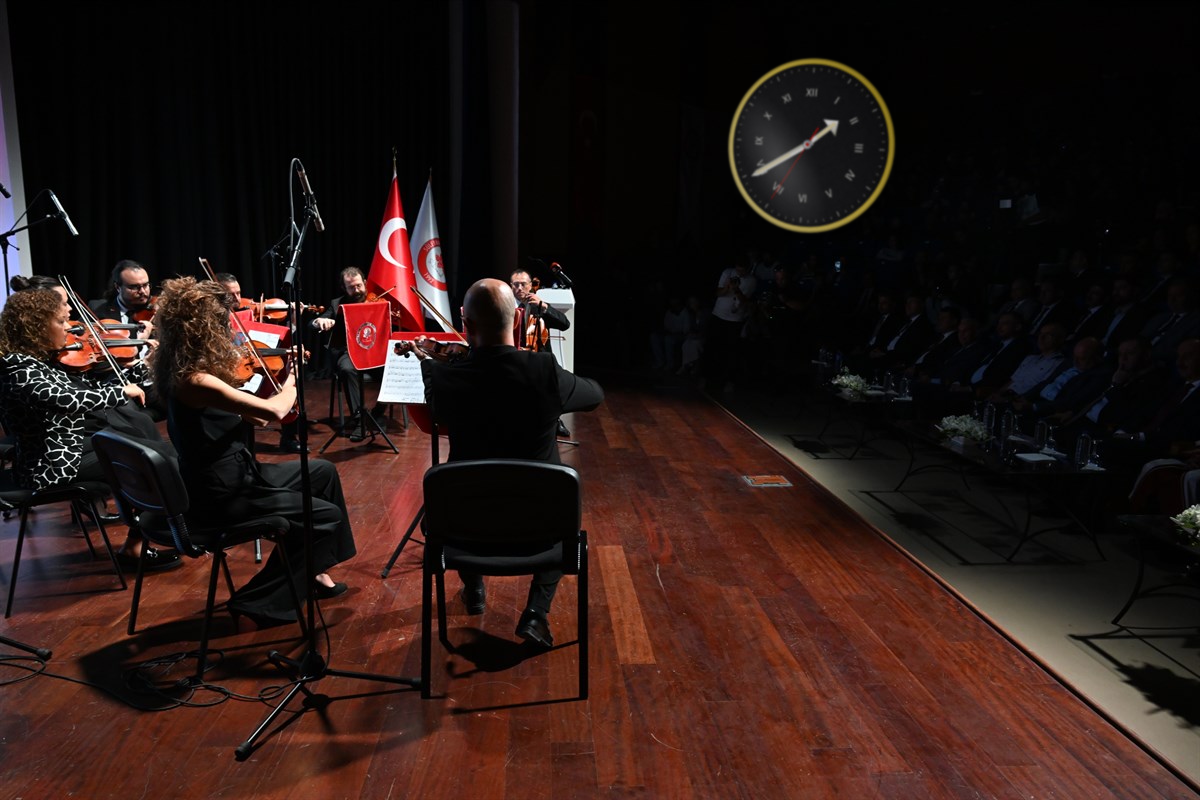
1 h 39 min 35 s
